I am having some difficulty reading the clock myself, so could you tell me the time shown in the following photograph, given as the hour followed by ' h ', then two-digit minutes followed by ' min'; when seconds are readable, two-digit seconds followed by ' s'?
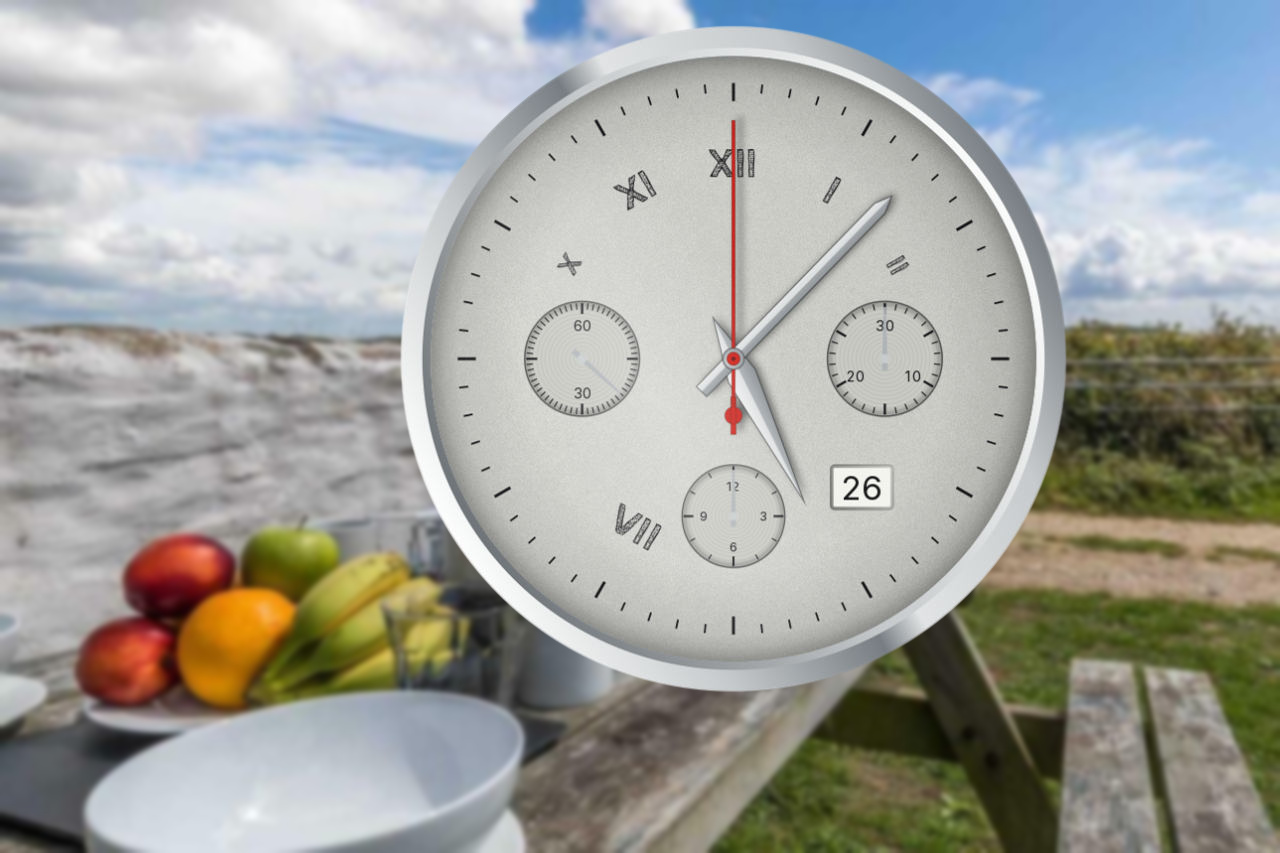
5 h 07 min 22 s
